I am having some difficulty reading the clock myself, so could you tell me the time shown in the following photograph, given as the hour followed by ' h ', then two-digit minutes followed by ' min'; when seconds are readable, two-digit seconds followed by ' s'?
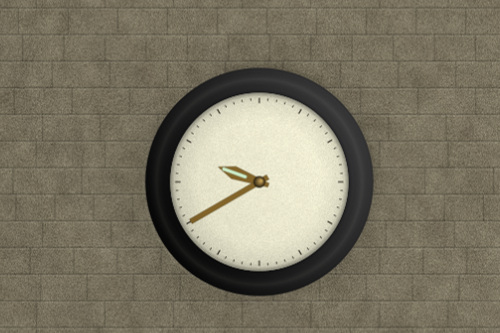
9 h 40 min
